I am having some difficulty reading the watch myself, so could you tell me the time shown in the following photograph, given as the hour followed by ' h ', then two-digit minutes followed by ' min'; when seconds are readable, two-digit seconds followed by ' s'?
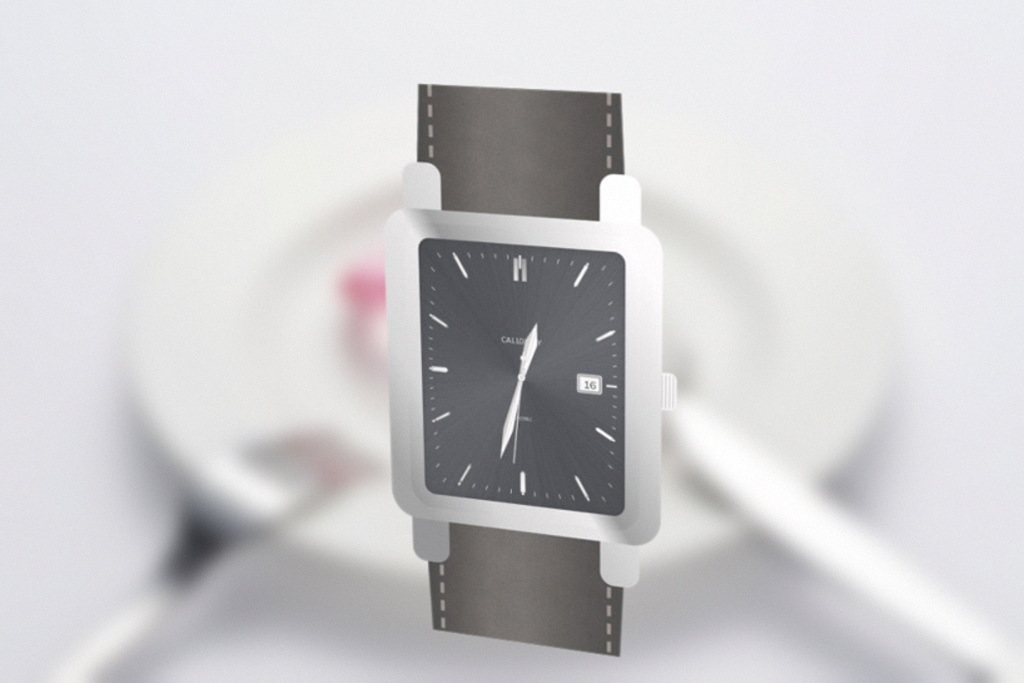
12 h 32 min 31 s
